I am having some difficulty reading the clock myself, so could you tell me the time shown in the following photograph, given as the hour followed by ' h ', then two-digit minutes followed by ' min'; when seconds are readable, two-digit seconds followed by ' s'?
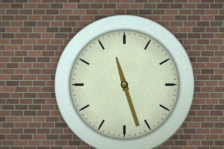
11 h 27 min
